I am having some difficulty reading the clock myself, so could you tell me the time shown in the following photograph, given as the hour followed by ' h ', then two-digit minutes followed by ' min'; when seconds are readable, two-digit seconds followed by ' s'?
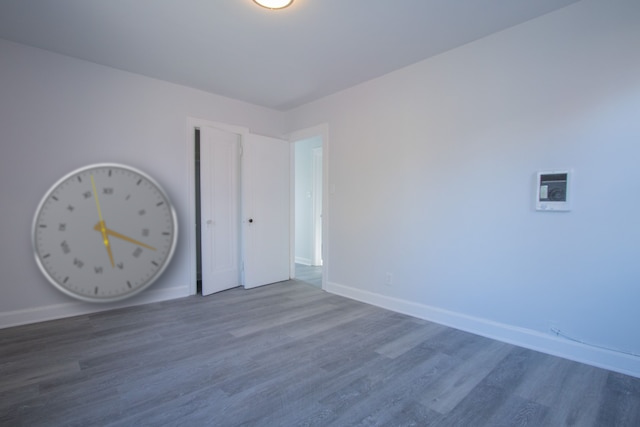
5 h 17 min 57 s
